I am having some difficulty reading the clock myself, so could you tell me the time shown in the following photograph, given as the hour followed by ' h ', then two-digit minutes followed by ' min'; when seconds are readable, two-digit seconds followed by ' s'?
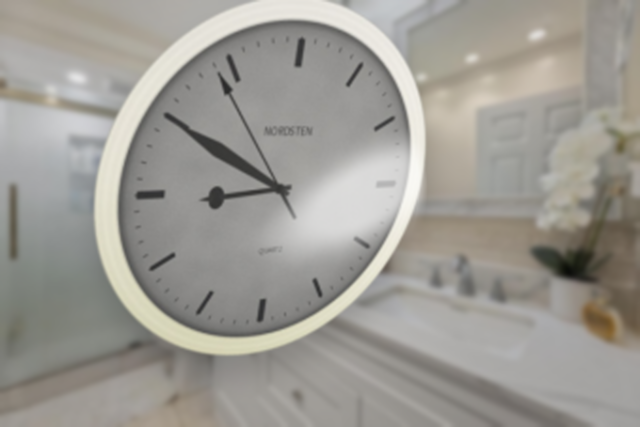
8 h 49 min 54 s
